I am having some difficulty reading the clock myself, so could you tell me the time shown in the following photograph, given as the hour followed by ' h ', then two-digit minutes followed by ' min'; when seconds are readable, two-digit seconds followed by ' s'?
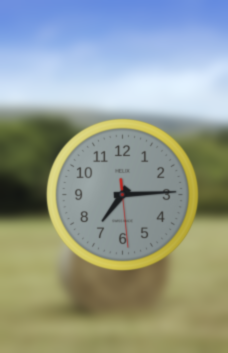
7 h 14 min 29 s
